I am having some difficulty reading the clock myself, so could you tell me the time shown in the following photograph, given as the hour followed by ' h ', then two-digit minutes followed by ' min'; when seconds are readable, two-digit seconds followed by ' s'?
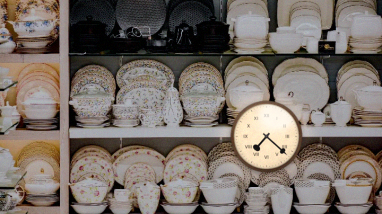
7 h 22 min
